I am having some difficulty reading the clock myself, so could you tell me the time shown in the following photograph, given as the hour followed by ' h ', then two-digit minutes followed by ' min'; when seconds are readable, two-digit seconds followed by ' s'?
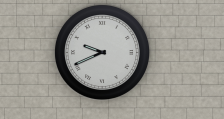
9 h 41 min
